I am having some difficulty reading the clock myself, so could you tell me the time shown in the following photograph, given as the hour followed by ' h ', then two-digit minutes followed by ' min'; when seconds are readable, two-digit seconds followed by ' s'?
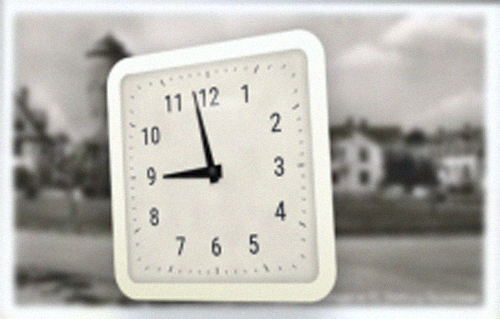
8 h 58 min
